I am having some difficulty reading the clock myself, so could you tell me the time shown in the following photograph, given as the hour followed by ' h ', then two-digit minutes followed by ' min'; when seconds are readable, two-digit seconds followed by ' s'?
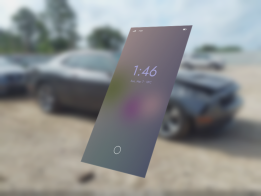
1 h 46 min
